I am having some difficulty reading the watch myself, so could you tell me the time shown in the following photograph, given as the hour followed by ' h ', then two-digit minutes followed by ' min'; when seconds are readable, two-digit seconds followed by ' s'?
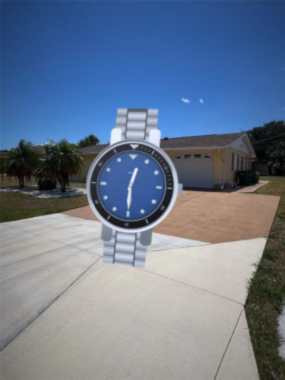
12 h 30 min
